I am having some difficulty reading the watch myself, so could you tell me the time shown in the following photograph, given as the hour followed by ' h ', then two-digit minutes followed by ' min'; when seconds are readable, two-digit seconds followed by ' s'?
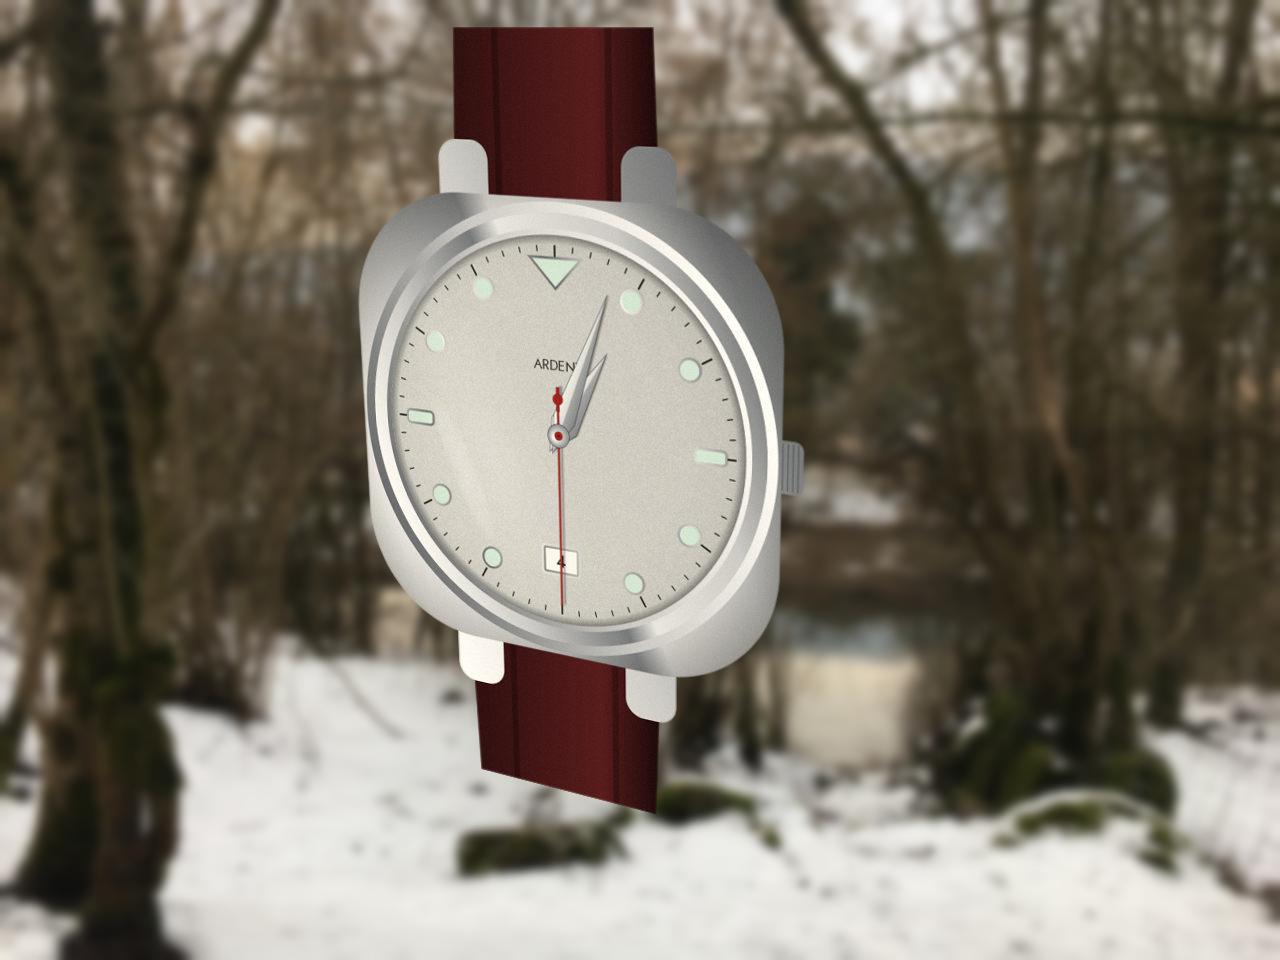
1 h 03 min 30 s
